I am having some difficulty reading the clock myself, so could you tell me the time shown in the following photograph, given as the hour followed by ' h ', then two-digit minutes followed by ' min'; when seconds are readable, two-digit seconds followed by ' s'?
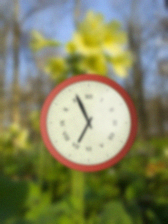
6 h 56 min
